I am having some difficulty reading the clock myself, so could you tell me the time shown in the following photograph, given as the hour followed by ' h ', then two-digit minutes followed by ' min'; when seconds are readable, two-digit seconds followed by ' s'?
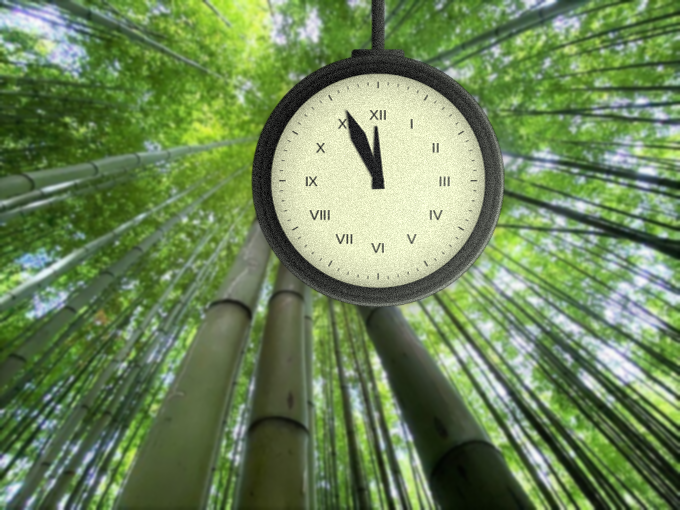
11 h 56 min
